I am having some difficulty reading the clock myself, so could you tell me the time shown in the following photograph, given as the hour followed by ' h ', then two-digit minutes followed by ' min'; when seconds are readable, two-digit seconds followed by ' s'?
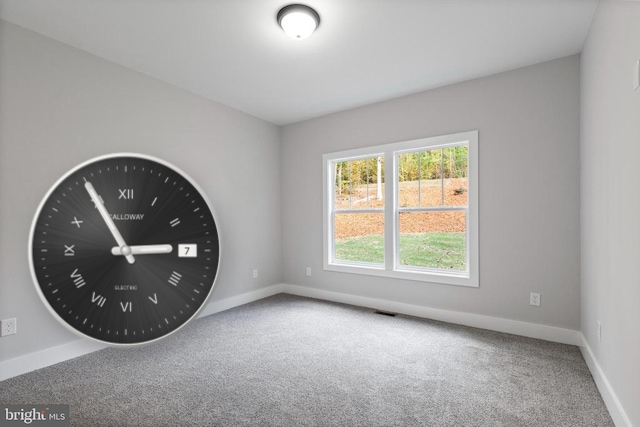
2 h 55 min
